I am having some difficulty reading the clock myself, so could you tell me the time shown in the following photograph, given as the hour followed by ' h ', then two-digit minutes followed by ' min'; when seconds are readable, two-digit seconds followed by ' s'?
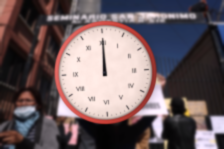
12 h 00 min
